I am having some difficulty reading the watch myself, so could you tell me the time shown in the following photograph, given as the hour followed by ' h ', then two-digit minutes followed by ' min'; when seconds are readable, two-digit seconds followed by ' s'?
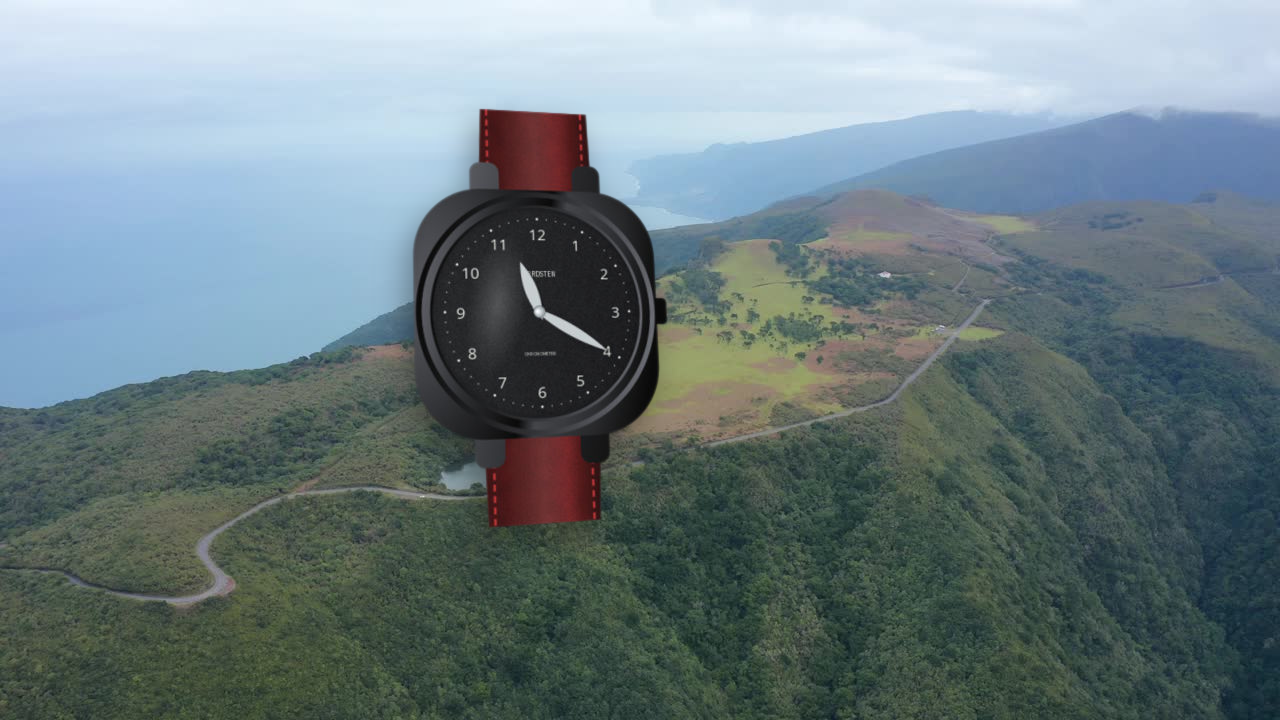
11 h 20 min
